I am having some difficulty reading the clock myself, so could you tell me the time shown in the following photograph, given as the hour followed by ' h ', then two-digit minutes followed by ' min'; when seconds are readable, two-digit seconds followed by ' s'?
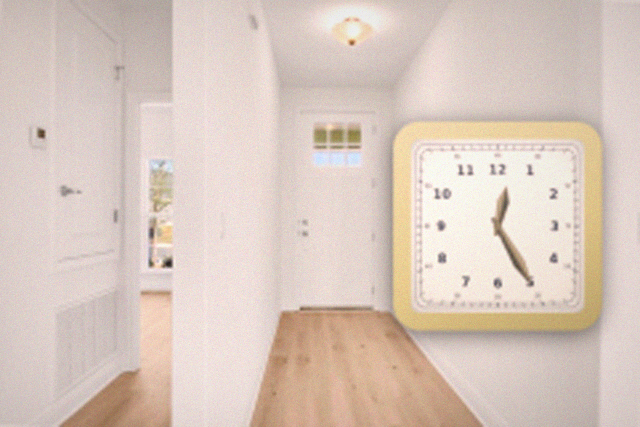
12 h 25 min
